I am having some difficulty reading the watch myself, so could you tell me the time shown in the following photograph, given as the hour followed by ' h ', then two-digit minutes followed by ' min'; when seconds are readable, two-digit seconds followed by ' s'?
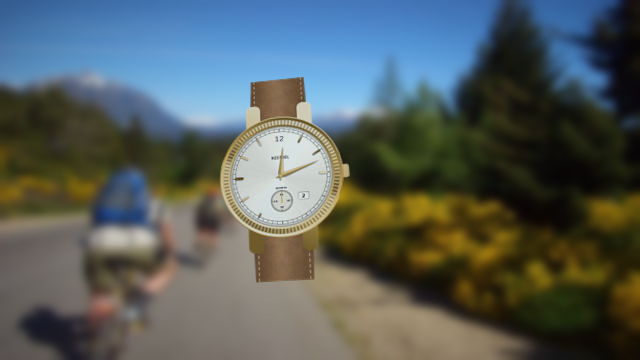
12 h 12 min
